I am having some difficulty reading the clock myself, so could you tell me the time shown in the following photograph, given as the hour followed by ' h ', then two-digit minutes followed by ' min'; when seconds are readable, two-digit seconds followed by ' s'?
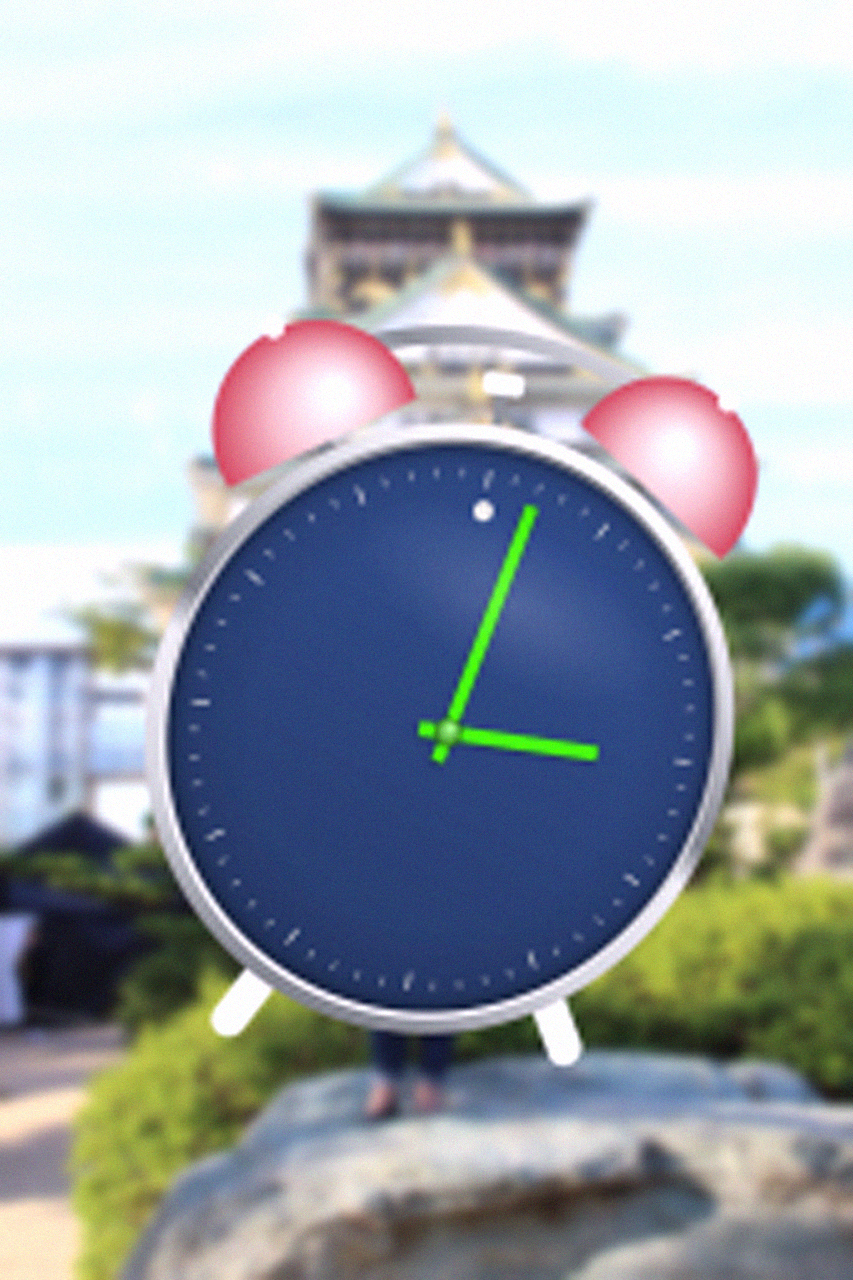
3 h 02 min
